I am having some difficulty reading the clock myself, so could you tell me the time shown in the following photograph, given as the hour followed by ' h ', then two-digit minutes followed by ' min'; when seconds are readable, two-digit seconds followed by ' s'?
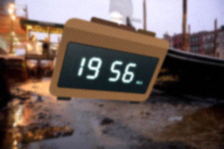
19 h 56 min
